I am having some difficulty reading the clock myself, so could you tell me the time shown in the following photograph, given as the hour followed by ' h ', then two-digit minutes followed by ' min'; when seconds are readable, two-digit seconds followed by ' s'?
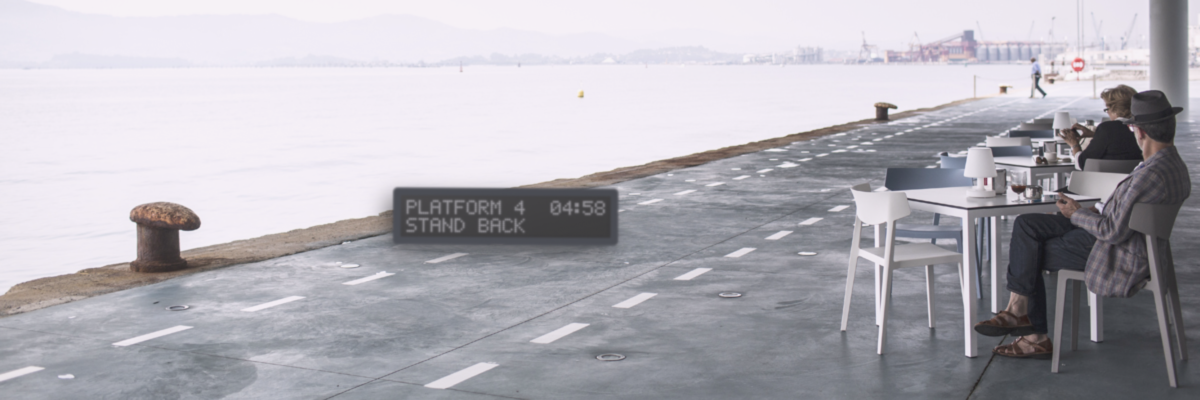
4 h 58 min
